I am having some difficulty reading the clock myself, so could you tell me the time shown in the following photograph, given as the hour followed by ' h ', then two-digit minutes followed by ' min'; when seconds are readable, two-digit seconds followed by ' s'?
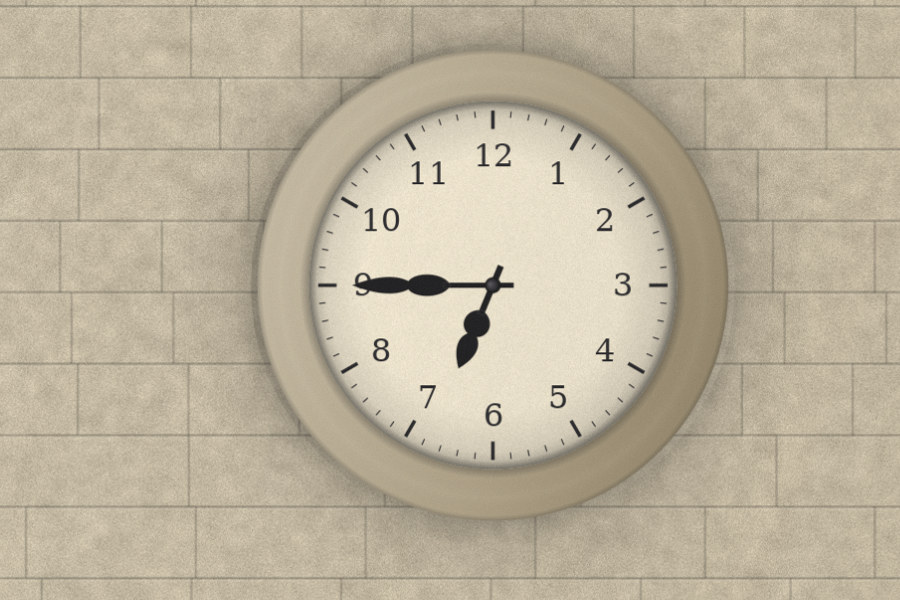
6 h 45 min
